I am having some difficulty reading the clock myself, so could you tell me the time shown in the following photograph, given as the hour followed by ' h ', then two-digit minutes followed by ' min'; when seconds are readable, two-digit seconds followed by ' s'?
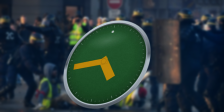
4 h 43 min
